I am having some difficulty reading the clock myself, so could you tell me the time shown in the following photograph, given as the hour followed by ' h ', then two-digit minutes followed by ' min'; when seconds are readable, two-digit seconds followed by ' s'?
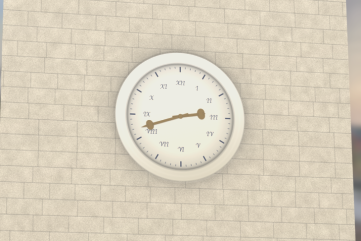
2 h 42 min
